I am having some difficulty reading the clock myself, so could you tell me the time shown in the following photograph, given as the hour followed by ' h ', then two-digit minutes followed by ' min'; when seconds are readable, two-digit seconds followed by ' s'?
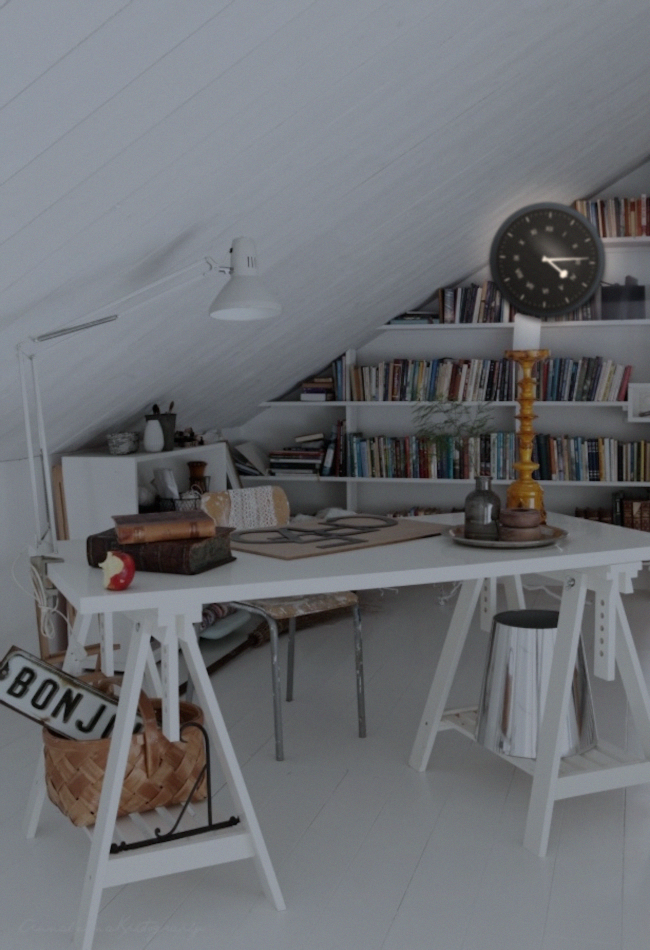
4 h 14 min
